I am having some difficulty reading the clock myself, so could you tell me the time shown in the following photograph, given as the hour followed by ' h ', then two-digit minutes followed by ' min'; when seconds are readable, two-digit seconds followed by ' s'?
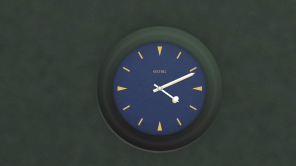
4 h 11 min
